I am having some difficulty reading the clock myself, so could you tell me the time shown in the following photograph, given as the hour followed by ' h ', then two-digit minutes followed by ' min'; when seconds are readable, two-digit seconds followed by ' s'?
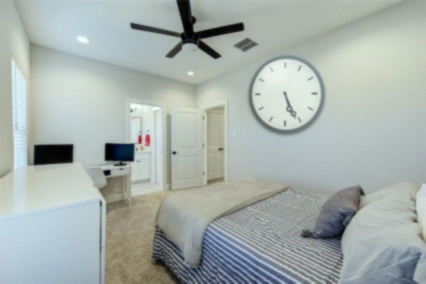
5 h 26 min
